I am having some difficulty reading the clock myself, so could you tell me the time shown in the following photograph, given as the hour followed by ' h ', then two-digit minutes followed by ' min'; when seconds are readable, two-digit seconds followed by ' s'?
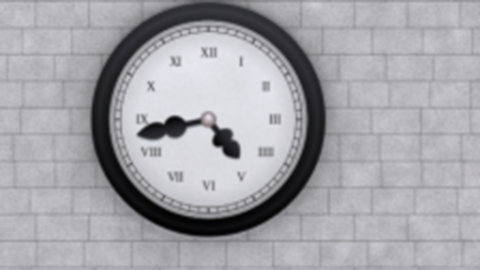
4 h 43 min
